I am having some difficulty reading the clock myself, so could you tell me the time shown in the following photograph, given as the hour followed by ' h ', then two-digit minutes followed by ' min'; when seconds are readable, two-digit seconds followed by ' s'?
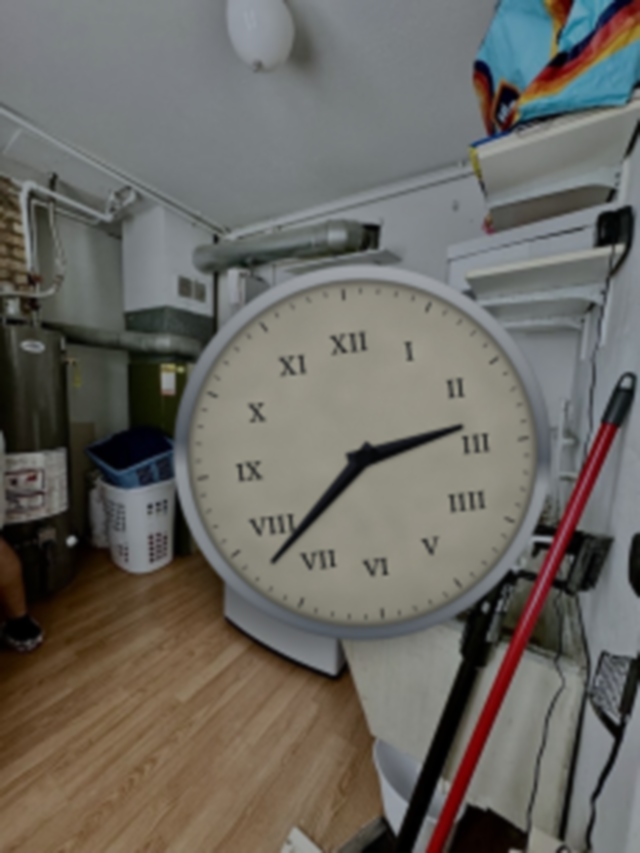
2 h 38 min
